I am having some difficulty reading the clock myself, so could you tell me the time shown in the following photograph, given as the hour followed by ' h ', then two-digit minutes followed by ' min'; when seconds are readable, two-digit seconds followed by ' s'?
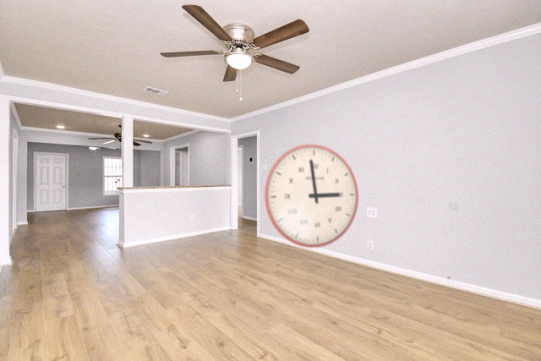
2 h 59 min
